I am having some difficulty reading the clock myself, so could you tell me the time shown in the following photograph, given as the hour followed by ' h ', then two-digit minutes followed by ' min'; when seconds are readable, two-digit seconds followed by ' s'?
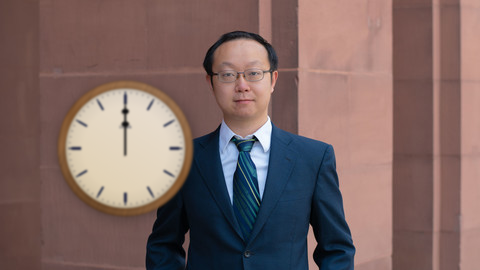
12 h 00 min
